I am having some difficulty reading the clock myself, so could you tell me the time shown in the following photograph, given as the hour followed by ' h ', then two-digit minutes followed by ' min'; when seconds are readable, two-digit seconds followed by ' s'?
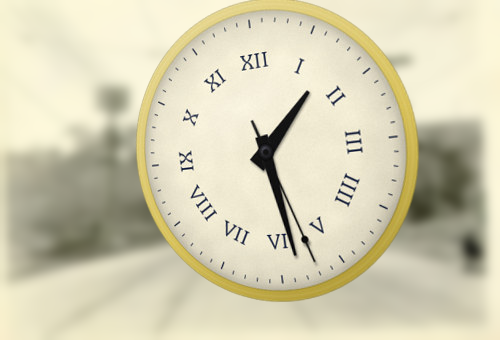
1 h 28 min 27 s
